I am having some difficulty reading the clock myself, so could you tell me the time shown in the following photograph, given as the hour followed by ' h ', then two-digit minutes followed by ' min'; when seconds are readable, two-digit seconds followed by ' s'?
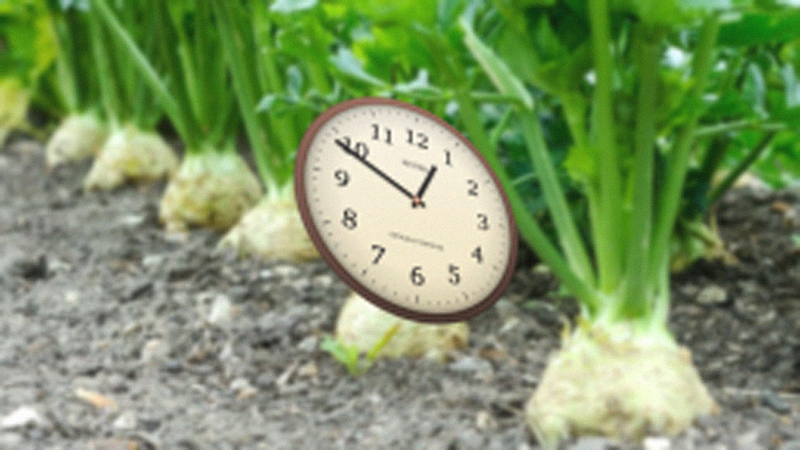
12 h 49 min
